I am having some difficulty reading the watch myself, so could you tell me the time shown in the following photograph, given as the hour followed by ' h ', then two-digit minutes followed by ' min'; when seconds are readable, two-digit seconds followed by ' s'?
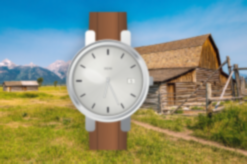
6 h 26 min
